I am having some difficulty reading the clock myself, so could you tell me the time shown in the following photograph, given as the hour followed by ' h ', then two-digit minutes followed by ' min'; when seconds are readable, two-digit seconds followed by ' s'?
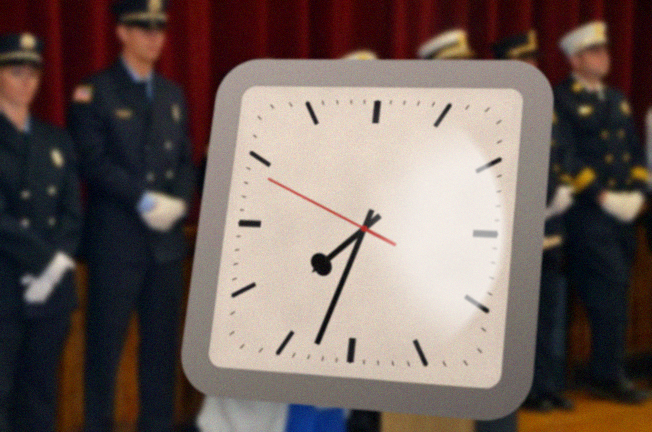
7 h 32 min 49 s
